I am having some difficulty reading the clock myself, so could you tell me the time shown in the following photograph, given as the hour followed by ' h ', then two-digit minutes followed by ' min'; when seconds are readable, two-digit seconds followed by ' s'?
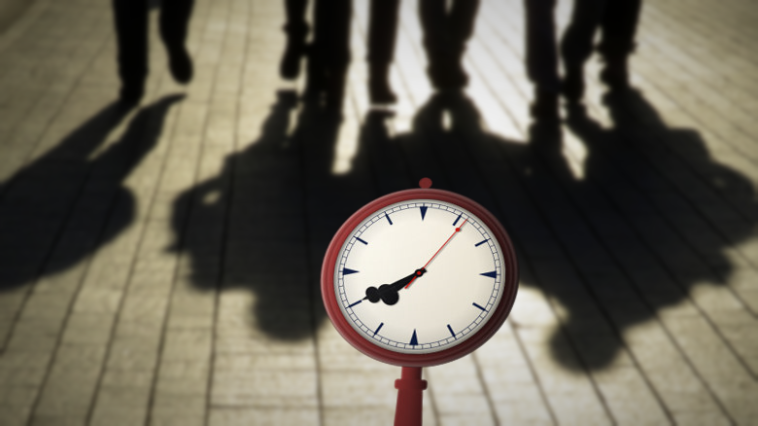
7 h 40 min 06 s
